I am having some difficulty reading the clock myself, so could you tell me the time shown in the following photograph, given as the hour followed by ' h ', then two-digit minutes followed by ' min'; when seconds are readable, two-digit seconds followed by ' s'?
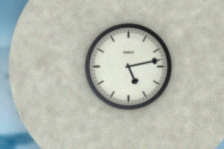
5 h 13 min
